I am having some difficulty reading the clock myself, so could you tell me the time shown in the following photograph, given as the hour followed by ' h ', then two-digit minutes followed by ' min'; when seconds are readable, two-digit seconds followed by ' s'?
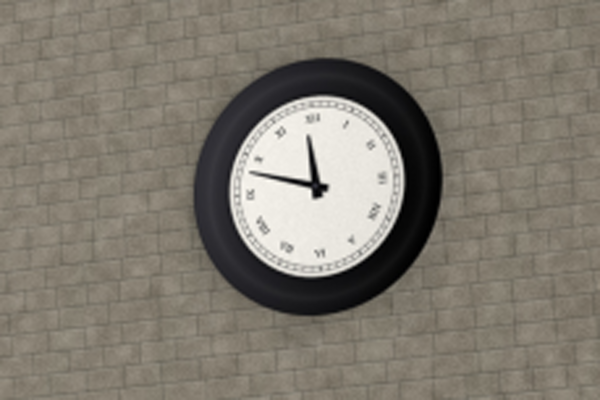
11 h 48 min
